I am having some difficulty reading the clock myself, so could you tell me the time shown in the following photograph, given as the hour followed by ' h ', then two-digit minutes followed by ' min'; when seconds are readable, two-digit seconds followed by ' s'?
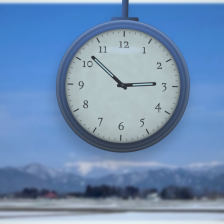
2 h 52 min
